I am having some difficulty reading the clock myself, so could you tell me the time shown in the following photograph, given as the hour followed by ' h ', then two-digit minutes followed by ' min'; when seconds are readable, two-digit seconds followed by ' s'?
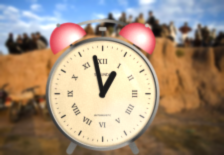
12 h 58 min
